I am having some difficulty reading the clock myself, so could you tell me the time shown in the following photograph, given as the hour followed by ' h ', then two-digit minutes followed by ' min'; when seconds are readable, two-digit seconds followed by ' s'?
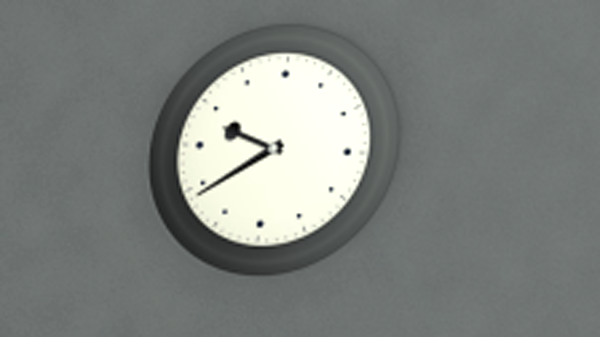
9 h 39 min
